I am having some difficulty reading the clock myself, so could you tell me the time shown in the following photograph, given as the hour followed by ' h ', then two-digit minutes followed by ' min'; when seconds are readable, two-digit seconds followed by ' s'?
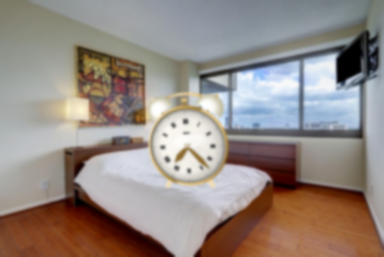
7 h 23 min
